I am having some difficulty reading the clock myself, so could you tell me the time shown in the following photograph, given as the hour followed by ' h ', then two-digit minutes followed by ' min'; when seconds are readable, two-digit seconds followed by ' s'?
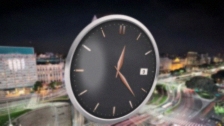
12 h 23 min
